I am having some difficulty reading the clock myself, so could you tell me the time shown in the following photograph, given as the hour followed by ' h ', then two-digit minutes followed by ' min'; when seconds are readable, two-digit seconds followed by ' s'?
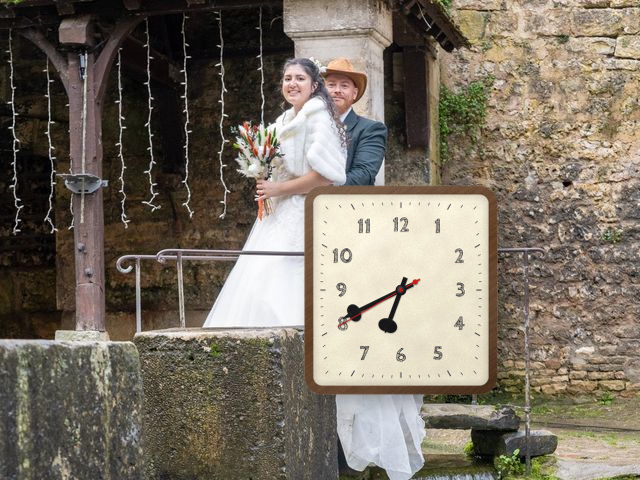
6 h 40 min 40 s
